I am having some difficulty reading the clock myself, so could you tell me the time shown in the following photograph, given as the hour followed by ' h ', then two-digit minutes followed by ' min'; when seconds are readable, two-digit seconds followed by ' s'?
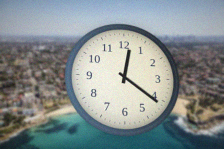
12 h 21 min
